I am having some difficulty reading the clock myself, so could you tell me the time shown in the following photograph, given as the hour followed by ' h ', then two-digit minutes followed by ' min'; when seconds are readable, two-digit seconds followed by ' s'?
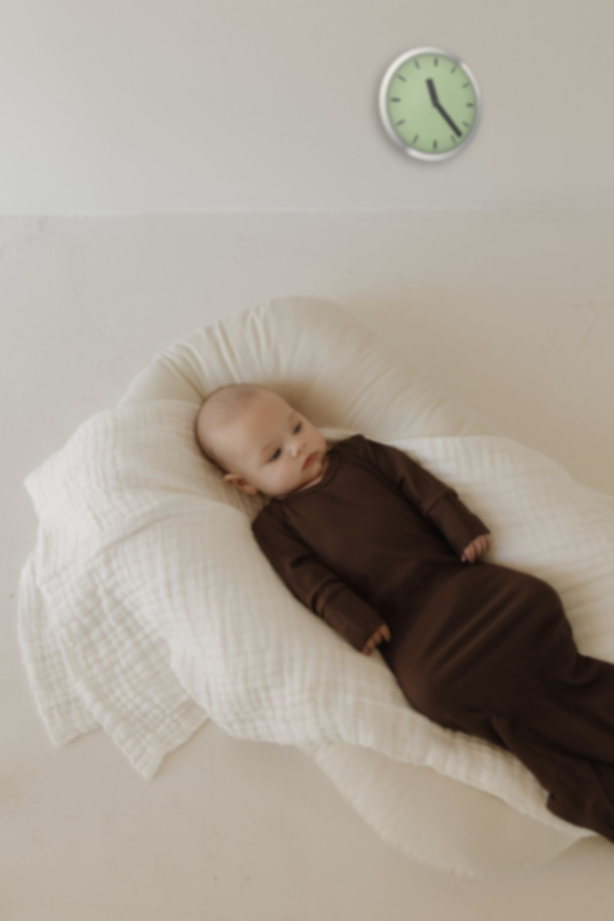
11 h 23 min
